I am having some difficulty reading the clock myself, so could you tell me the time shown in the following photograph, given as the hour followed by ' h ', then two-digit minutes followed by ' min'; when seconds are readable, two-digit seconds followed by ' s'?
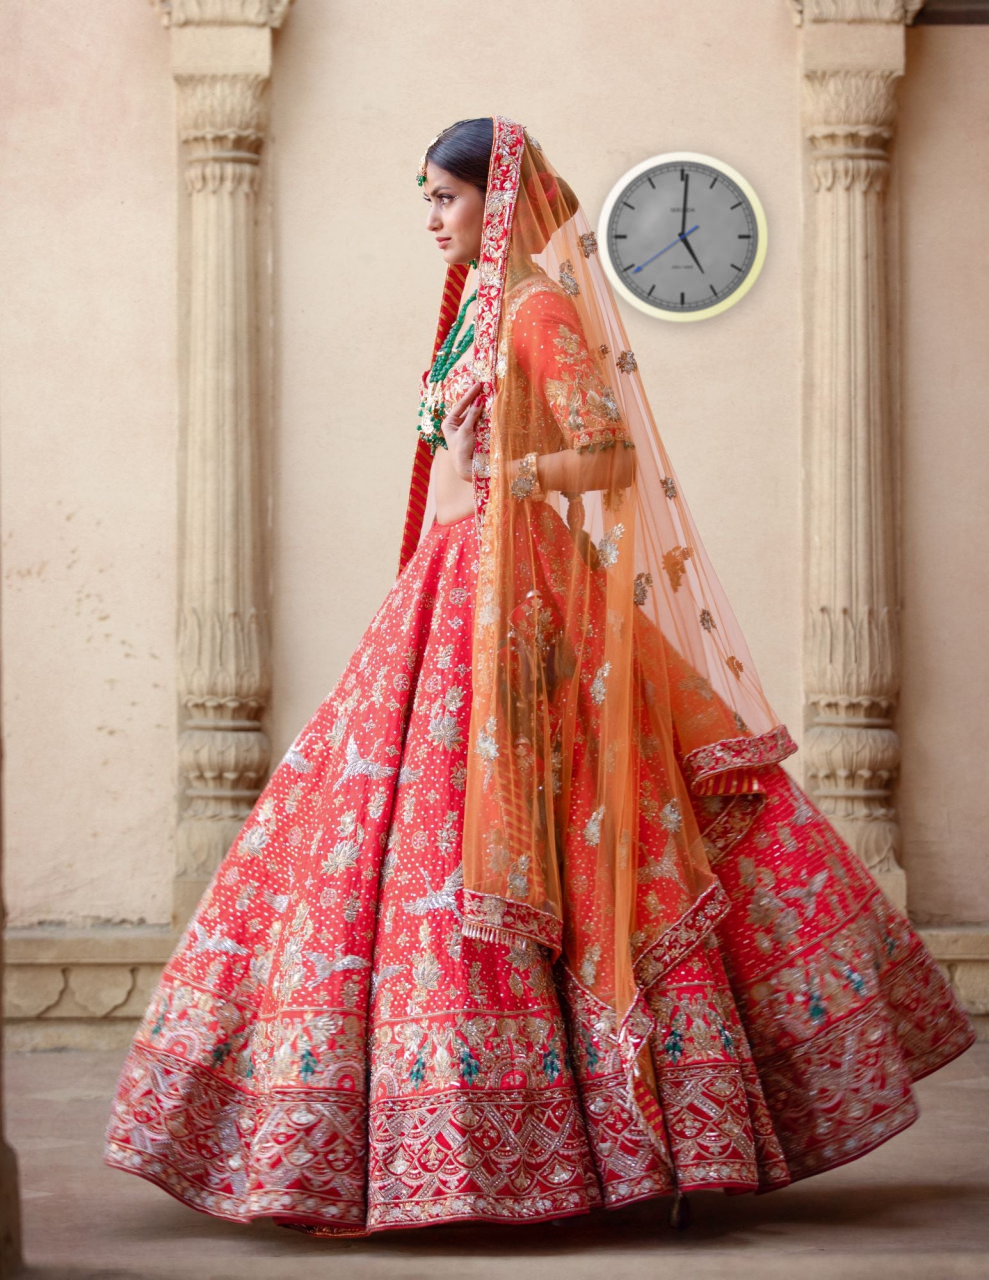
5 h 00 min 39 s
